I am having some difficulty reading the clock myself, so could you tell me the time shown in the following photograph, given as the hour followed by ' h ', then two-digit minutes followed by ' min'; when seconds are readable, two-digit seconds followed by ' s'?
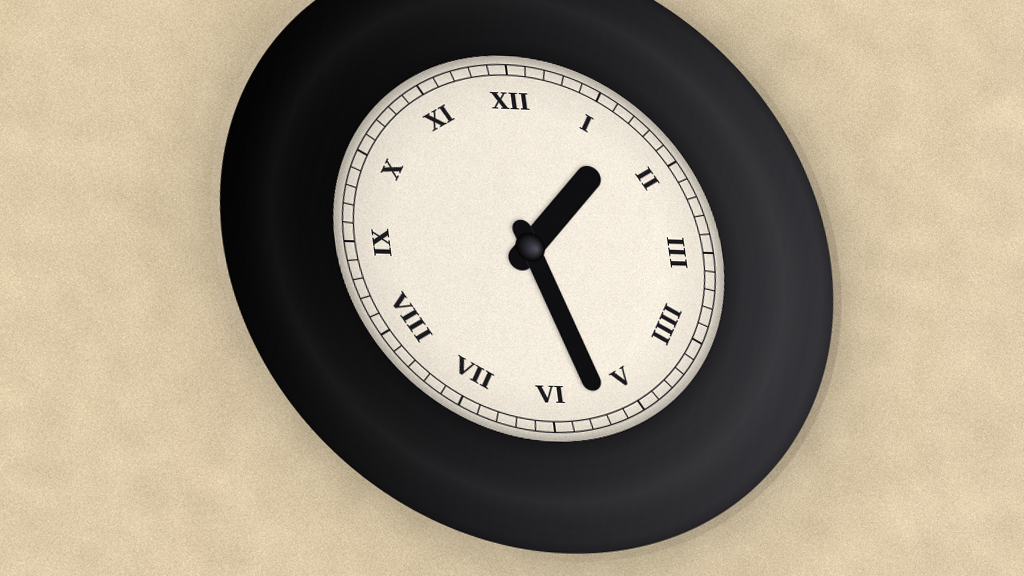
1 h 27 min
